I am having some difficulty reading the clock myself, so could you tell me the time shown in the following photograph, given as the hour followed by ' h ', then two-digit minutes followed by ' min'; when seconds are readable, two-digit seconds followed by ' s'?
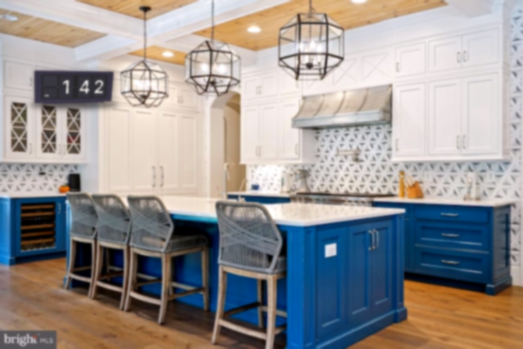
1 h 42 min
